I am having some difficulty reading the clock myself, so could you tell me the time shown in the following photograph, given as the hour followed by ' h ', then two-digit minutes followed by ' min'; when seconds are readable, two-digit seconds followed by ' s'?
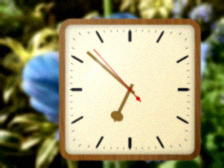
6 h 51 min 53 s
